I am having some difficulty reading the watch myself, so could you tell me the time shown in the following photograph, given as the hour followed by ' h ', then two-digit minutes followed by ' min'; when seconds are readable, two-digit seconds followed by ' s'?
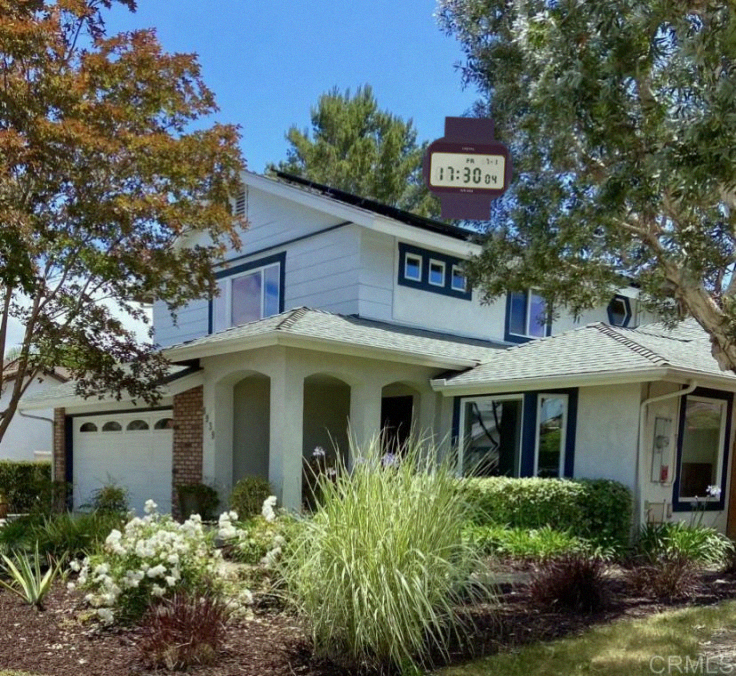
17 h 30 min 04 s
